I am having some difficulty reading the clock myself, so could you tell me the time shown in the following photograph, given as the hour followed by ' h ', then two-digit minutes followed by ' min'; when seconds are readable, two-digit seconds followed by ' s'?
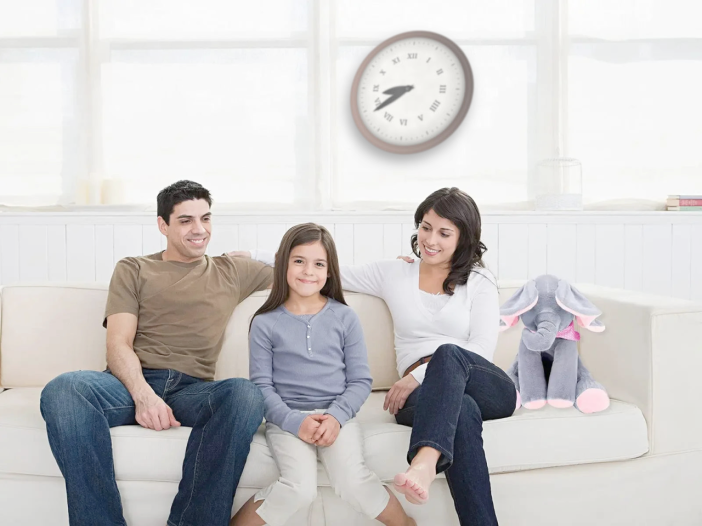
8 h 39 min
